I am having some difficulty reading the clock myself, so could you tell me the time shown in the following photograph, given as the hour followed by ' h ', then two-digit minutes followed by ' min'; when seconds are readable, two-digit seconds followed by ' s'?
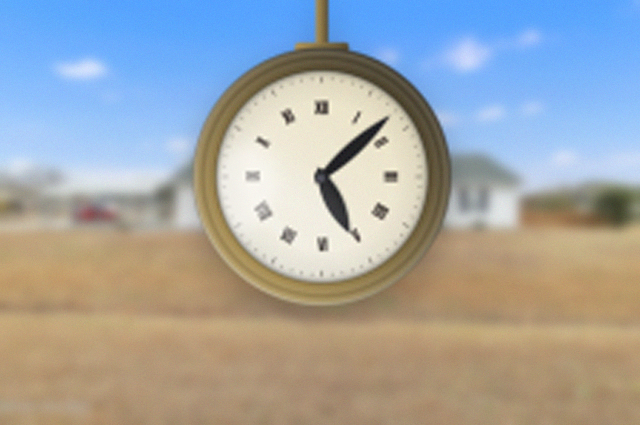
5 h 08 min
